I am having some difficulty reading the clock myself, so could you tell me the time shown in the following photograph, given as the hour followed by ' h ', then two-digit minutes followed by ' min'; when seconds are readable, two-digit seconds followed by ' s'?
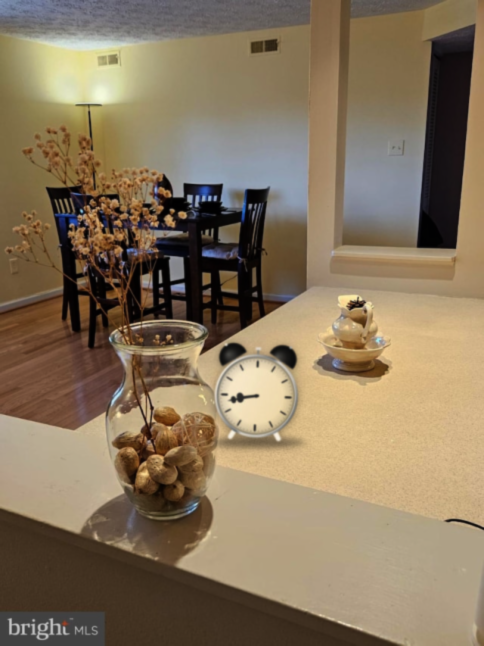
8 h 43 min
